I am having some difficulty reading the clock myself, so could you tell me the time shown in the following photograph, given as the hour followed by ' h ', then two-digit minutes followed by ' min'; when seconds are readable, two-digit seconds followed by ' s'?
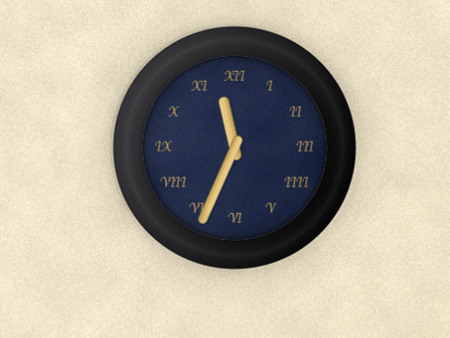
11 h 34 min
